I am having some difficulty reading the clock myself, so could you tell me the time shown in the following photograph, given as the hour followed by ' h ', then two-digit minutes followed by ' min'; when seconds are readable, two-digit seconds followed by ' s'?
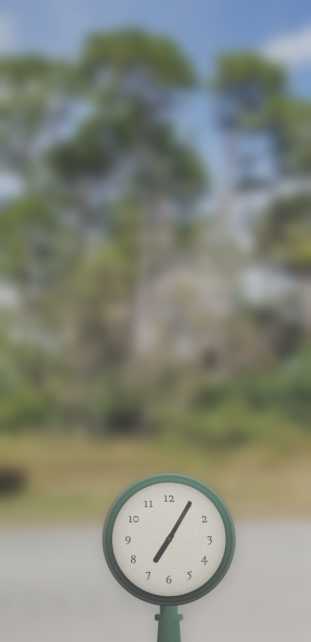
7 h 05 min
